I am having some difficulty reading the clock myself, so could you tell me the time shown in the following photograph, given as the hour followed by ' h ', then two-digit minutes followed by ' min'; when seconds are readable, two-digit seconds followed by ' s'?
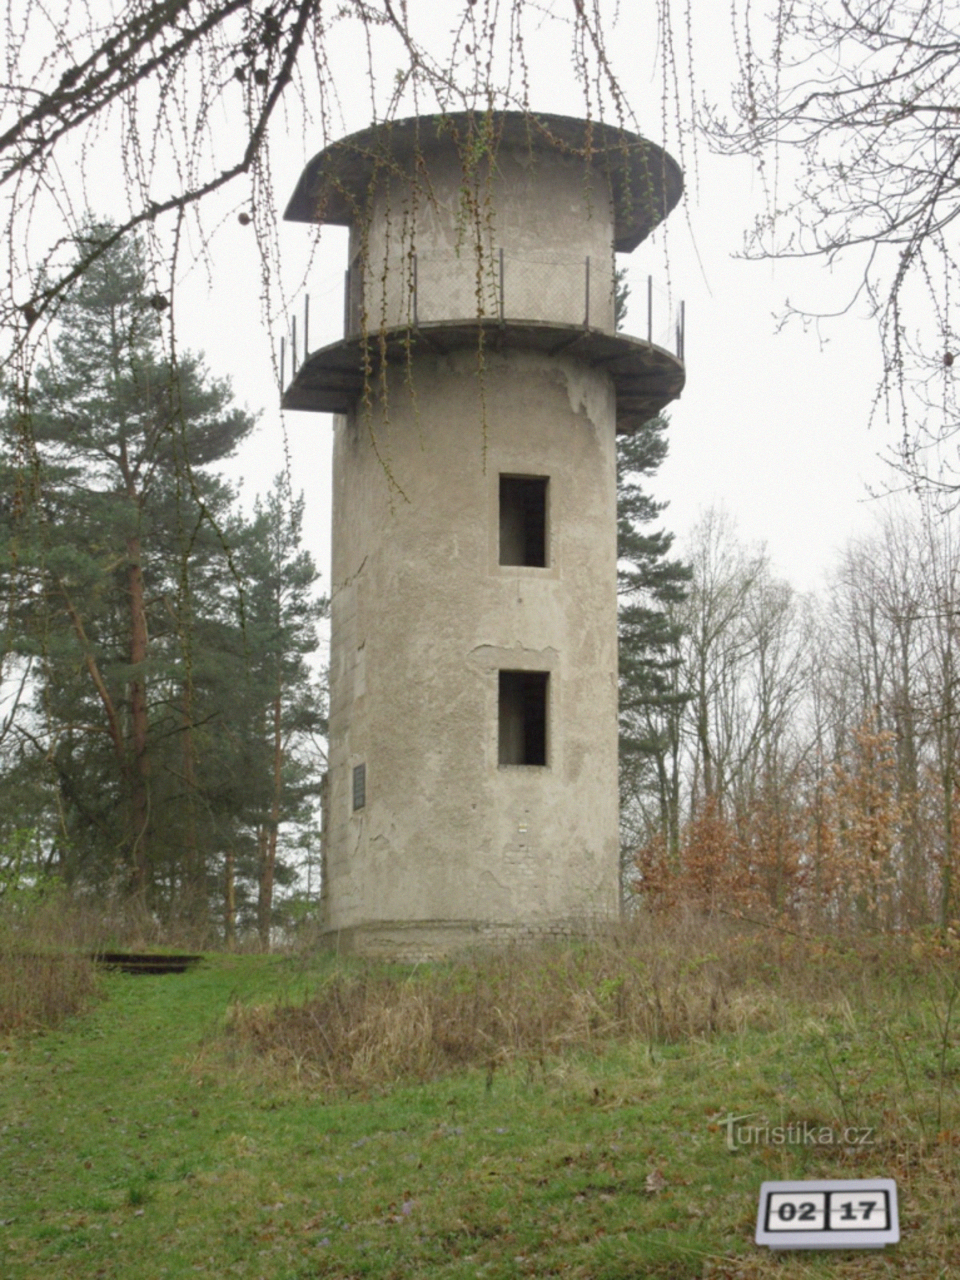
2 h 17 min
